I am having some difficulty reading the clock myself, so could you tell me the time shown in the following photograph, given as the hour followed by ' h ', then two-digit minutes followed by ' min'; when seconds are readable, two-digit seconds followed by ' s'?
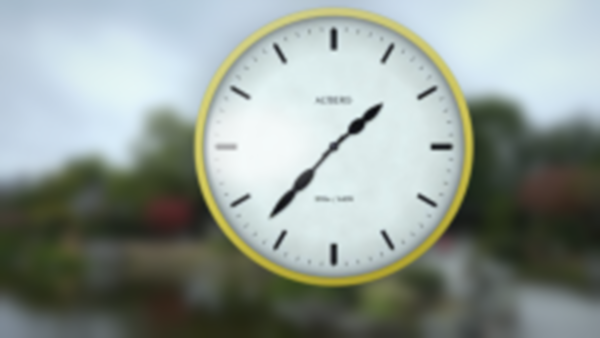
1 h 37 min
